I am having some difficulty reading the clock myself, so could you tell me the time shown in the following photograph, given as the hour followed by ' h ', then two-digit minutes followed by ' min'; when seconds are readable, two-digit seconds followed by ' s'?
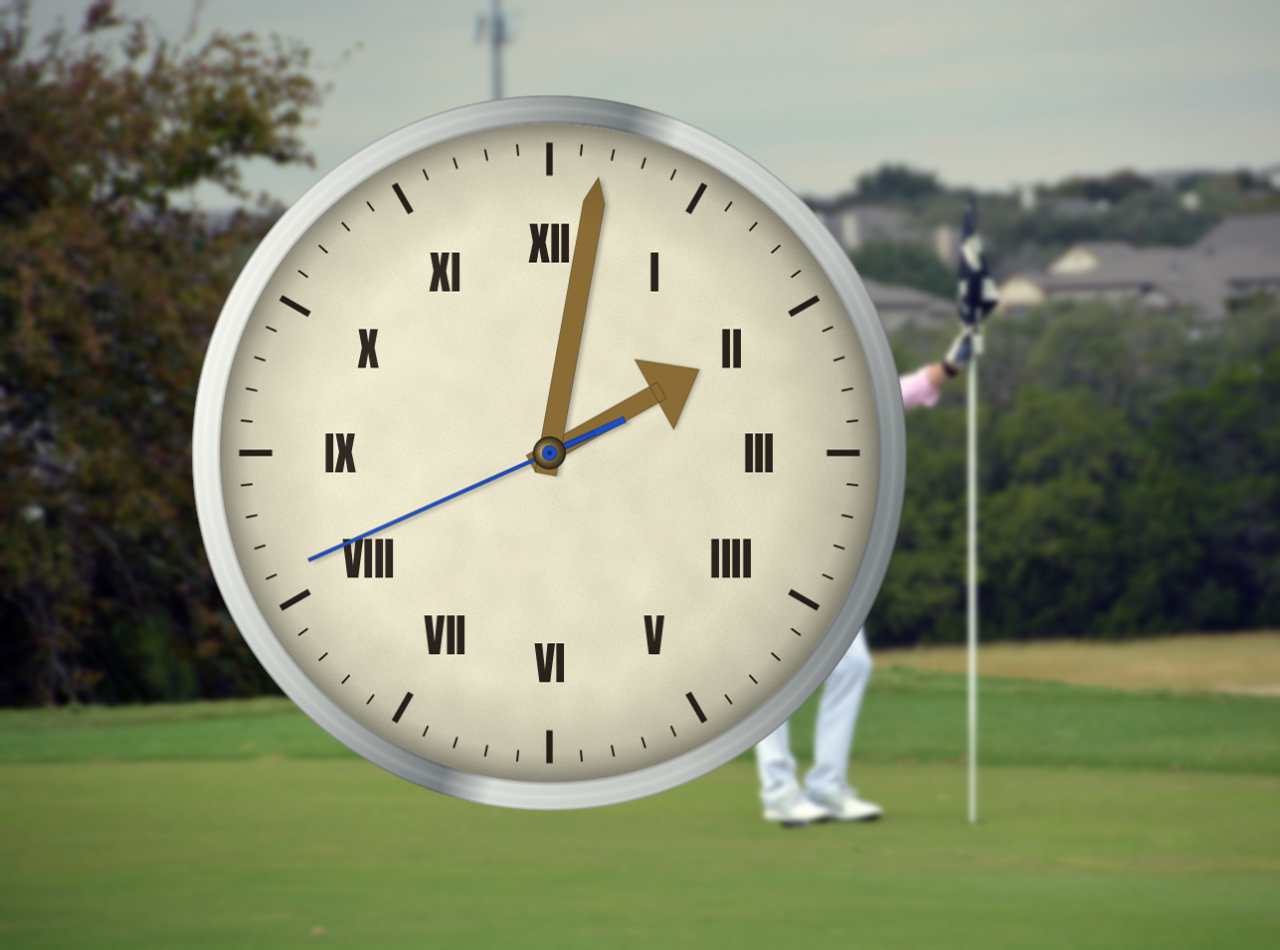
2 h 01 min 41 s
